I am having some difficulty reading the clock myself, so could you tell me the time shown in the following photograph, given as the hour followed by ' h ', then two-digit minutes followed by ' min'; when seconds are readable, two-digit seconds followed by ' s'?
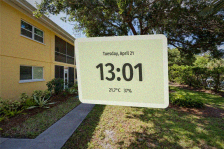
13 h 01 min
